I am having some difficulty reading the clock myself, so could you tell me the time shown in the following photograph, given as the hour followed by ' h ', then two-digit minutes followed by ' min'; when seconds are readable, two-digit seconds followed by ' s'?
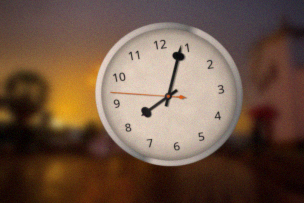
8 h 03 min 47 s
